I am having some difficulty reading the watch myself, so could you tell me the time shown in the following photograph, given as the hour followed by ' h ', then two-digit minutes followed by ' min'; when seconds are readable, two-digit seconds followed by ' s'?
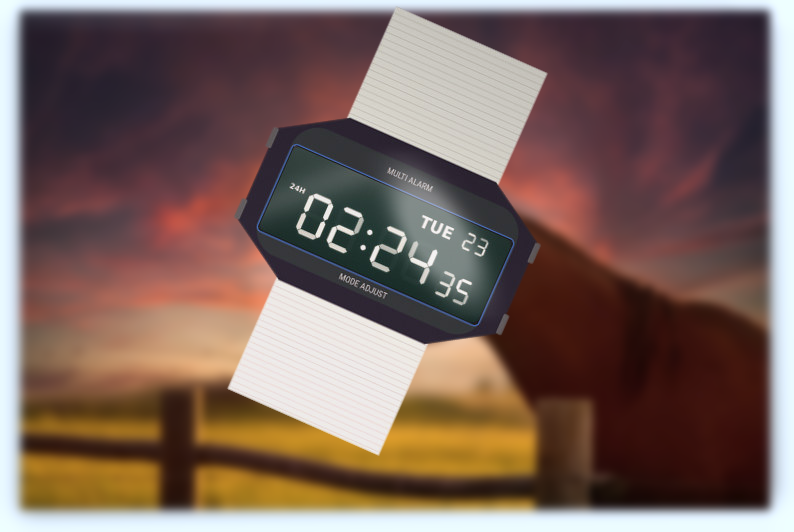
2 h 24 min 35 s
